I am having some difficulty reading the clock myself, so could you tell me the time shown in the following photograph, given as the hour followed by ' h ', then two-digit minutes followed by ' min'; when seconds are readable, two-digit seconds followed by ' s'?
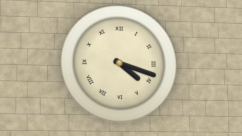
4 h 18 min
